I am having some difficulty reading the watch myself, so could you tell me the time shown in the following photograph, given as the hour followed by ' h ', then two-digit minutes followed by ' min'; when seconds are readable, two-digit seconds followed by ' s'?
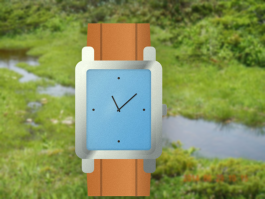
11 h 08 min
